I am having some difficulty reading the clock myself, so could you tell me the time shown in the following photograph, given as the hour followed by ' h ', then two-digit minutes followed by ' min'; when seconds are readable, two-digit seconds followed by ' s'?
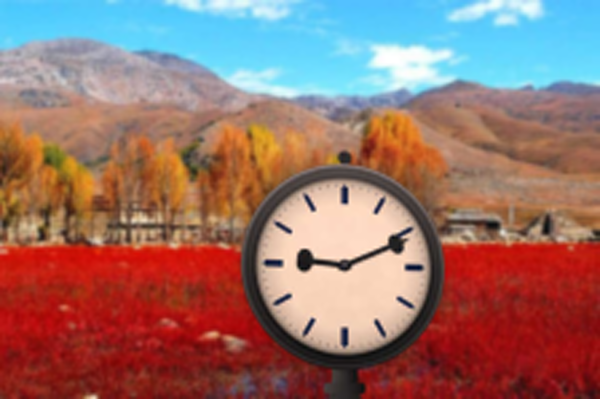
9 h 11 min
